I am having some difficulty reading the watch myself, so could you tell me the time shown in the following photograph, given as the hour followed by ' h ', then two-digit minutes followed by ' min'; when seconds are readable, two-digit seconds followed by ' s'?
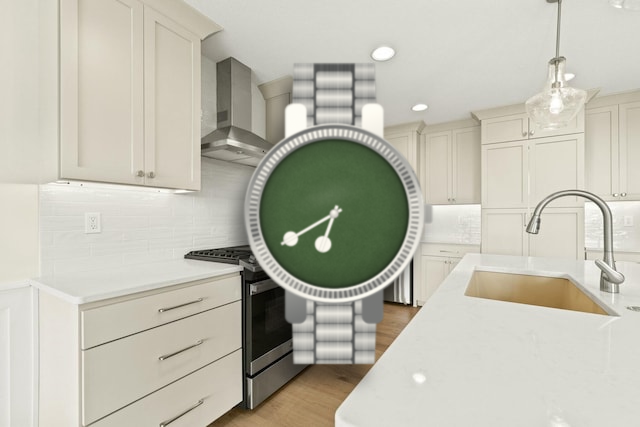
6 h 40 min
